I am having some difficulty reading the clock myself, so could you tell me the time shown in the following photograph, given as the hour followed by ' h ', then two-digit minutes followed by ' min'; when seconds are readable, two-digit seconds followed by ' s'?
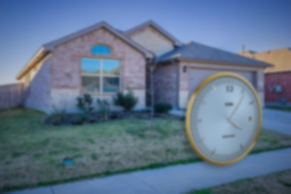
4 h 06 min
